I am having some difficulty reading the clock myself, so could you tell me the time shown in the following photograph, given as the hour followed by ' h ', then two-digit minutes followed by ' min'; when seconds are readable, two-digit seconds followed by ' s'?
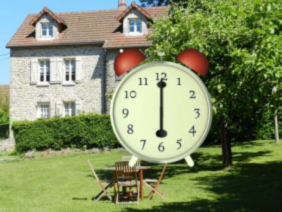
6 h 00 min
